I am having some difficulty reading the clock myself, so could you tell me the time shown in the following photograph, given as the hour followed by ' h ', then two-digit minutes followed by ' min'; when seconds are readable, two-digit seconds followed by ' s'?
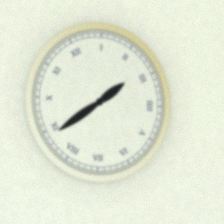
2 h 44 min
